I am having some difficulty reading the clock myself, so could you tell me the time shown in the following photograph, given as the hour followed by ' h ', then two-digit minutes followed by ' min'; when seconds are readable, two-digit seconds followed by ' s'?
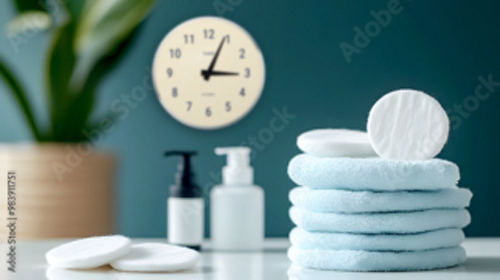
3 h 04 min
